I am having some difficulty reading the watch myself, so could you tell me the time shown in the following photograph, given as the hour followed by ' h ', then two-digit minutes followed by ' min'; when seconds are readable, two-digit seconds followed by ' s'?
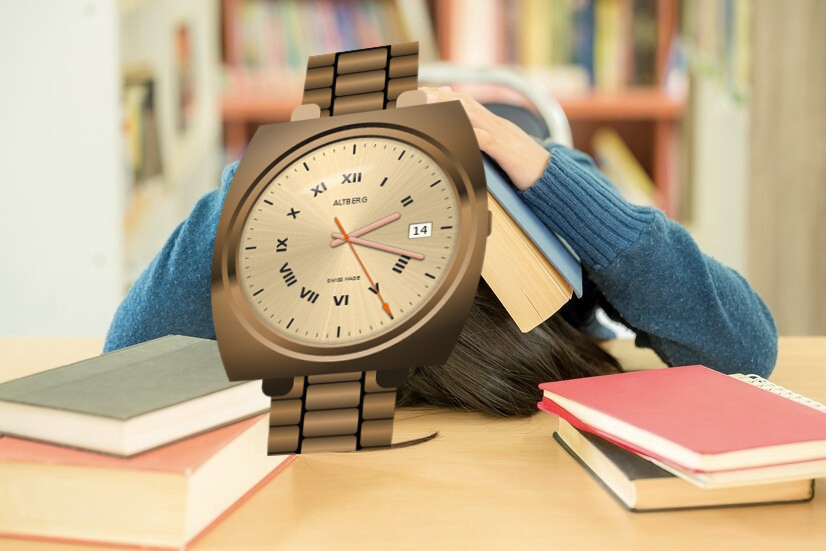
2 h 18 min 25 s
